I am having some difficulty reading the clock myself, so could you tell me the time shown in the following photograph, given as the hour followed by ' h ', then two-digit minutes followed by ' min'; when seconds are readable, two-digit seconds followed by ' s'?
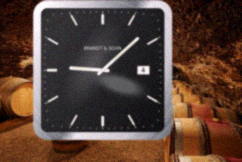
9 h 08 min
